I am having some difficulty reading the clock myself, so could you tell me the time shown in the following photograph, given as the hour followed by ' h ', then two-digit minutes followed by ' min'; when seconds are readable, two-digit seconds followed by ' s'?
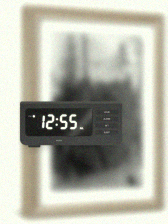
12 h 55 min
